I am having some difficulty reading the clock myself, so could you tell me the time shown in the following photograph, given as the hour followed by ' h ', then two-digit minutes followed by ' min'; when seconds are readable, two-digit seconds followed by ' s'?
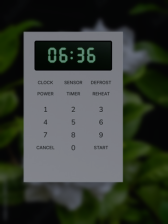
6 h 36 min
